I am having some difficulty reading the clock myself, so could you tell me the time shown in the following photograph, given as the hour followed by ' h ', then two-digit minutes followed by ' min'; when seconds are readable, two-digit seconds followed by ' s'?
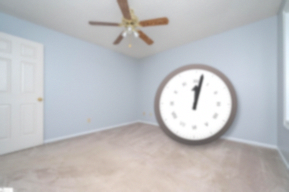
12 h 02 min
